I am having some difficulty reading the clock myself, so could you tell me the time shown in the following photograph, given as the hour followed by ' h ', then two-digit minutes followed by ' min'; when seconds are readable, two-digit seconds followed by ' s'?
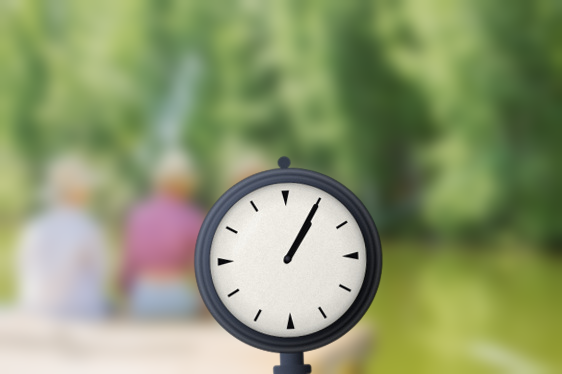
1 h 05 min
